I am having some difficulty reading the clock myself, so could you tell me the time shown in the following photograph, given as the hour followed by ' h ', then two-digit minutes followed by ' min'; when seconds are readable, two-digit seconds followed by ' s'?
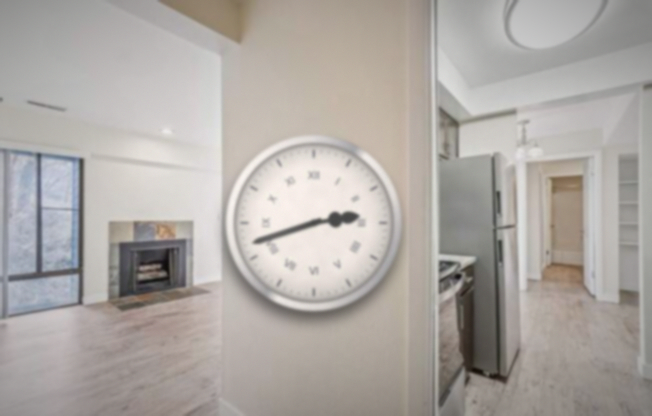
2 h 42 min
